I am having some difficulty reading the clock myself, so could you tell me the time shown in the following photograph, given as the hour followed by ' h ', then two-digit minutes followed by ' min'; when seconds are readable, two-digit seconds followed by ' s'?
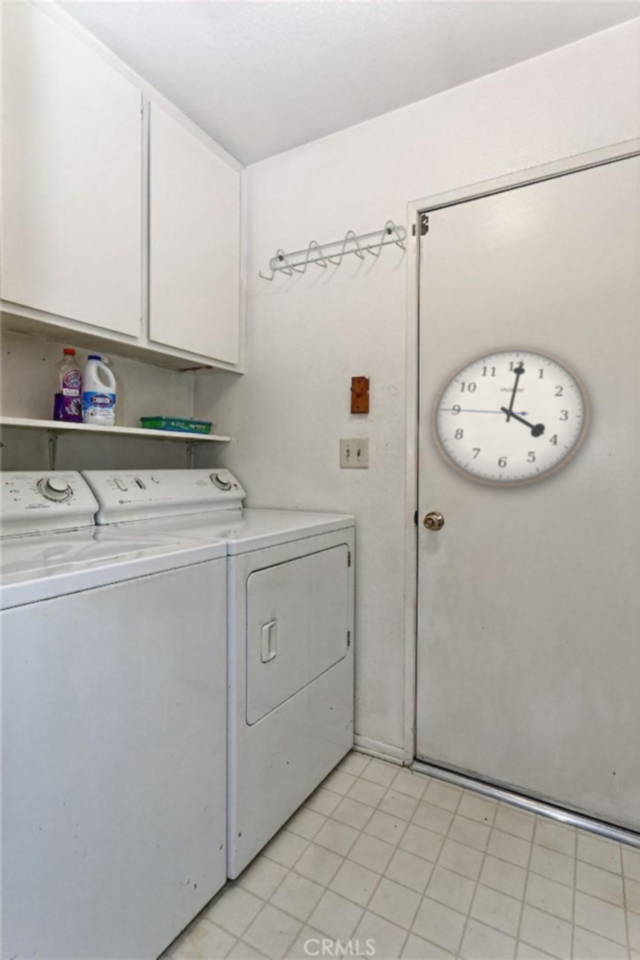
4 h 00 min 45 s
